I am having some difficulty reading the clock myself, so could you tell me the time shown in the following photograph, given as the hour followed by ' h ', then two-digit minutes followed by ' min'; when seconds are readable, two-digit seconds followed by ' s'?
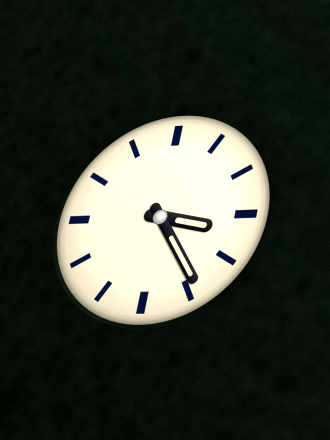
3 h 24 min
